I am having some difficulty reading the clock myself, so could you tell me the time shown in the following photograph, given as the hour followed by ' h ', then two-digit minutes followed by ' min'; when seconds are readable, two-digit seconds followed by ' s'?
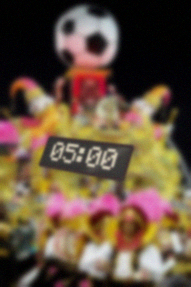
5 h 00 min
